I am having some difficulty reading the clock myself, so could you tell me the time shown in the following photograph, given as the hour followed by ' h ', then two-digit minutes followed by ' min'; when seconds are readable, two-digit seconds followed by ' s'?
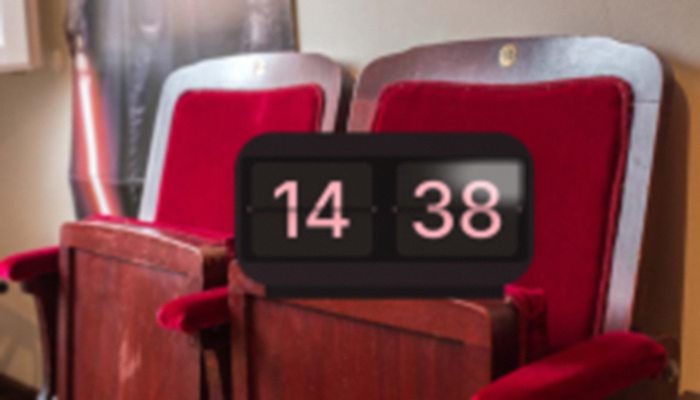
14 h 38 min
